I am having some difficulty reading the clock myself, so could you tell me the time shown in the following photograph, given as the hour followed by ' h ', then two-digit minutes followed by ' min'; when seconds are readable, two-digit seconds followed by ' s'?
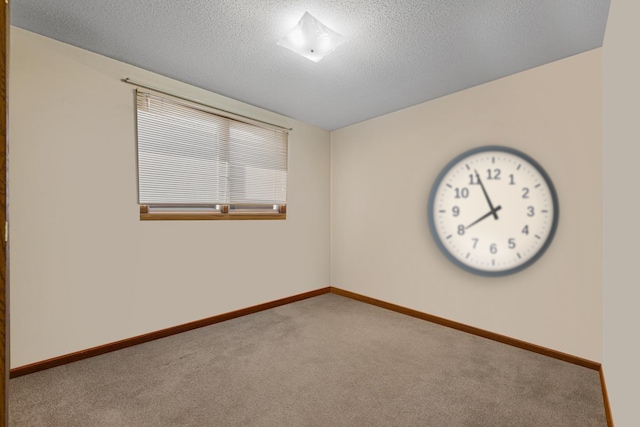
7 h 56 min
